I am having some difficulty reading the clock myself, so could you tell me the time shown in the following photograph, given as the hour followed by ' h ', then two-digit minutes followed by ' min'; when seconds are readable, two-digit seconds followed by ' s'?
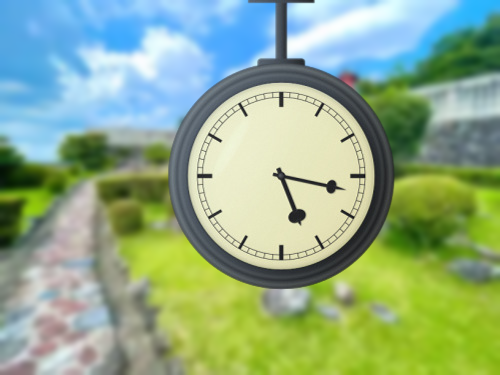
5 h 17 min
